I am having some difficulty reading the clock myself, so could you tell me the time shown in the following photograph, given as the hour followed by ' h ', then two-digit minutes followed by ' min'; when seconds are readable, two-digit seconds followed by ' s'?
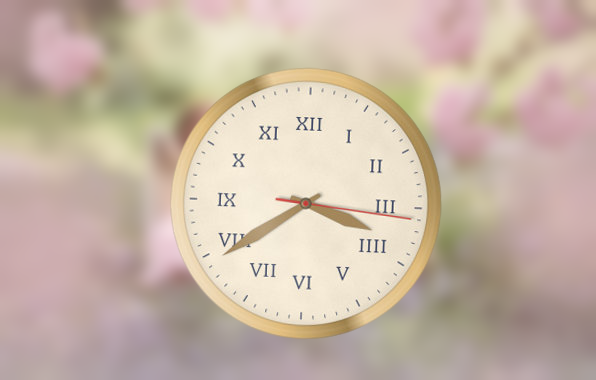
3 h 39 min 16 s
